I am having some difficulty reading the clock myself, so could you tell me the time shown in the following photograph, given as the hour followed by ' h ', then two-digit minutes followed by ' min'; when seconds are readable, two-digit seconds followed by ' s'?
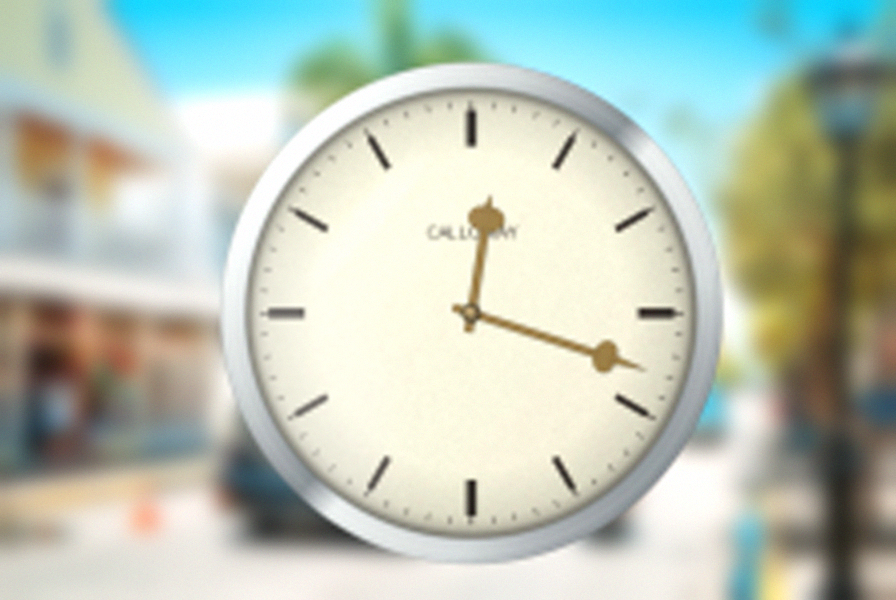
12 h 18 min
